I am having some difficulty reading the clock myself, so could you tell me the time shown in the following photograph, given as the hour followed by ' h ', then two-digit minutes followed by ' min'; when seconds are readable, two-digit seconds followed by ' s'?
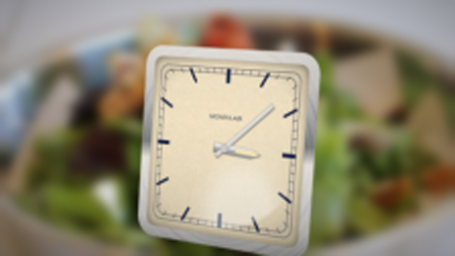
3 h 08 min
